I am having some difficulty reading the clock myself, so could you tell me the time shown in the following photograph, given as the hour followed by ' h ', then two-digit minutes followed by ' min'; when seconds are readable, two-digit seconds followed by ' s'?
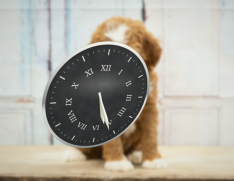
5 h 26 min
